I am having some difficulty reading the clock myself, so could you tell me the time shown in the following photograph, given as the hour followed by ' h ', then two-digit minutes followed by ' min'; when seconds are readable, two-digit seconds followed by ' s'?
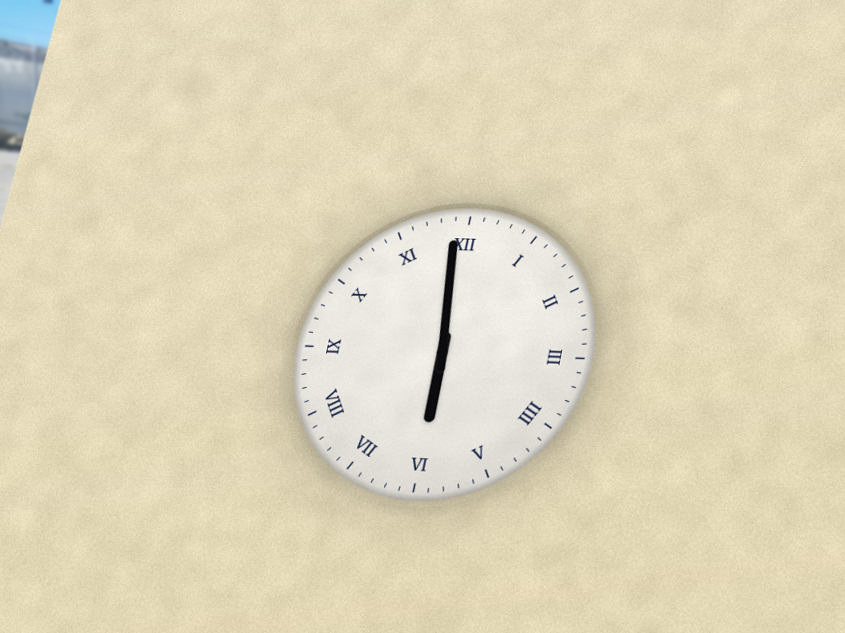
5 h 59 min
